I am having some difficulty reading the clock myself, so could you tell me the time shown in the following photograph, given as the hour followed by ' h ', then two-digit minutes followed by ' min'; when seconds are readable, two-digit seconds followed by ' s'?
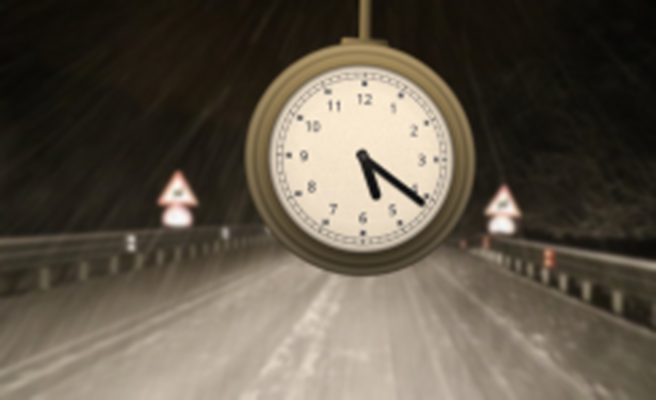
5 h 21 min
